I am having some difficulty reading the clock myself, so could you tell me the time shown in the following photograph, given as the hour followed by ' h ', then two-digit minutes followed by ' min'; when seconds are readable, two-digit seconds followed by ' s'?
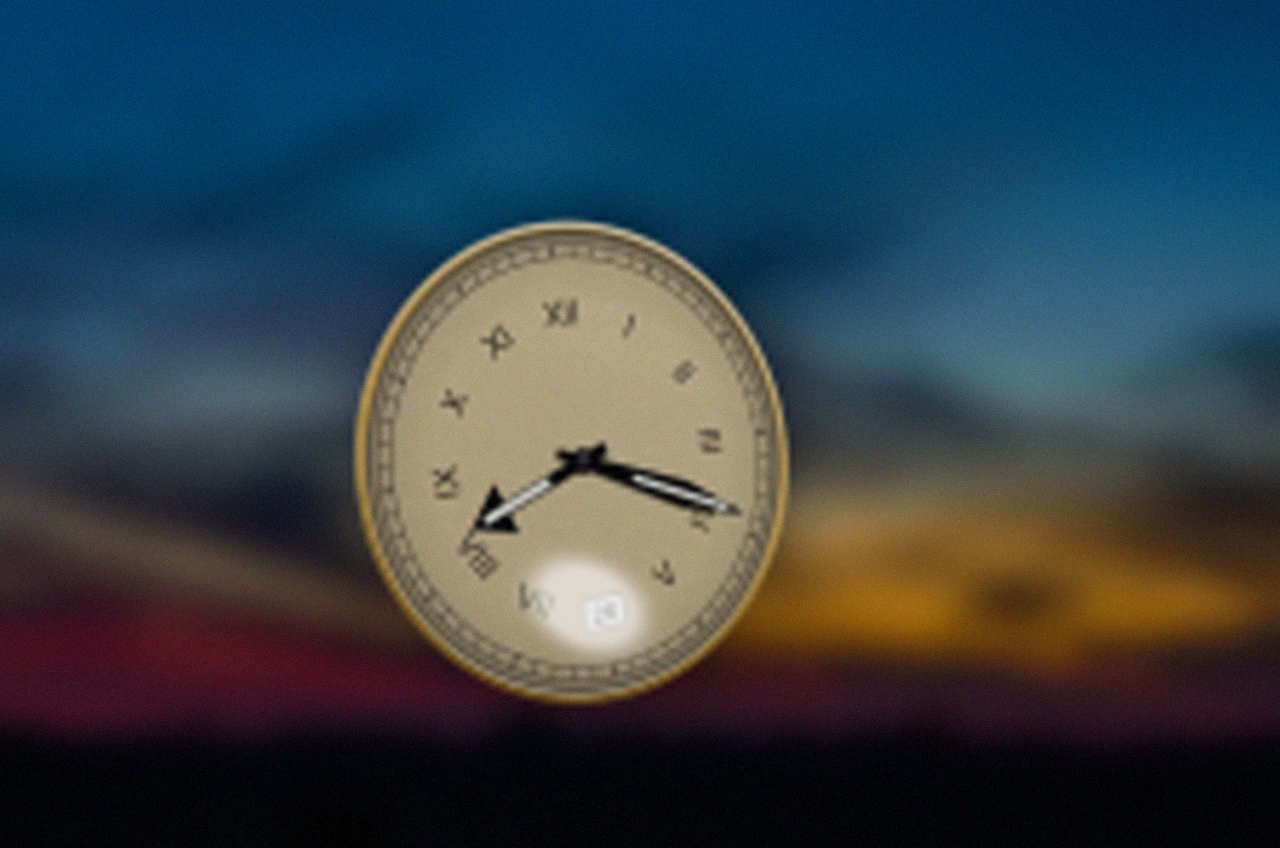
8 h 19 min
